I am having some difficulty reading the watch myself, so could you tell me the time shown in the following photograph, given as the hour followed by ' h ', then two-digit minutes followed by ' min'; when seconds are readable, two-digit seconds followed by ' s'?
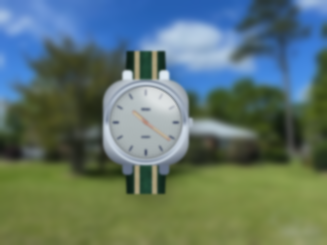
10 h 21 min
